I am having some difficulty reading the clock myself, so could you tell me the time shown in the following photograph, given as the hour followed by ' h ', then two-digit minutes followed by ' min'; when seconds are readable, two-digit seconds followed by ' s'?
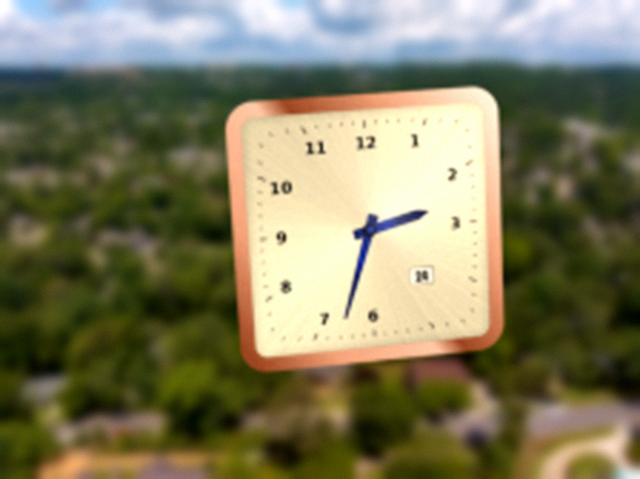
2 h 33 min
